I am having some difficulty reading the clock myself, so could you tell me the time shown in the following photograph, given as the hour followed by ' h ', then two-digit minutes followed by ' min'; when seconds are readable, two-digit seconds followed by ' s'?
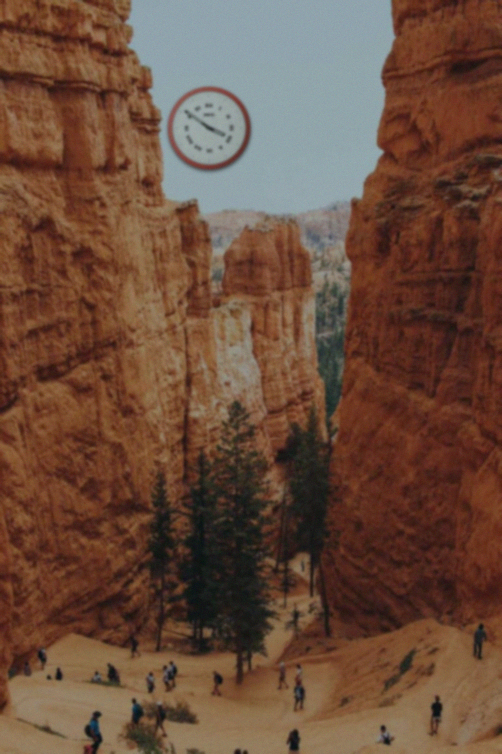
3 h 51 min
